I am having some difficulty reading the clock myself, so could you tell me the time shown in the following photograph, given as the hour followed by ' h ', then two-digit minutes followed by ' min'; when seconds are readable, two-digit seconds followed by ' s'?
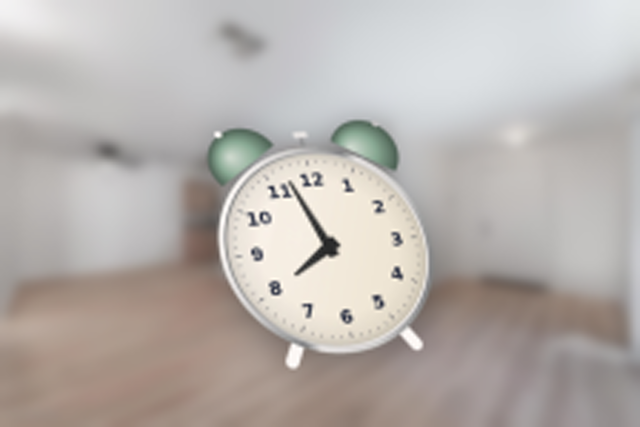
7 h 57 min
